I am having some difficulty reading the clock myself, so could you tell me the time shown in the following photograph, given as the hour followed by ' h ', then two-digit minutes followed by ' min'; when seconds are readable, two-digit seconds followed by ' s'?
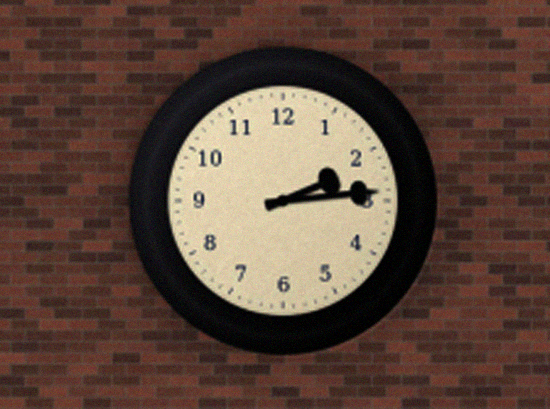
2 h 14 min
